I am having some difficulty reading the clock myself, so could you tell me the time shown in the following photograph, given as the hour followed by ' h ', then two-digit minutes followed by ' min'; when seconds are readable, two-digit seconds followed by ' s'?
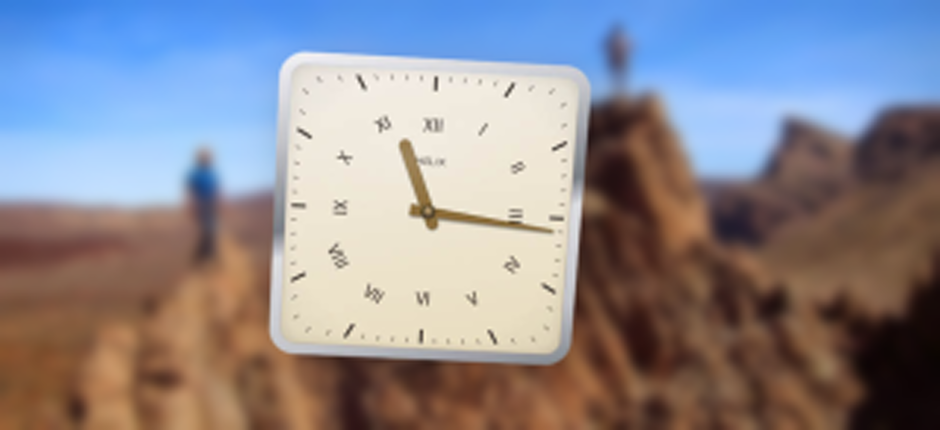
11 h 16 min
